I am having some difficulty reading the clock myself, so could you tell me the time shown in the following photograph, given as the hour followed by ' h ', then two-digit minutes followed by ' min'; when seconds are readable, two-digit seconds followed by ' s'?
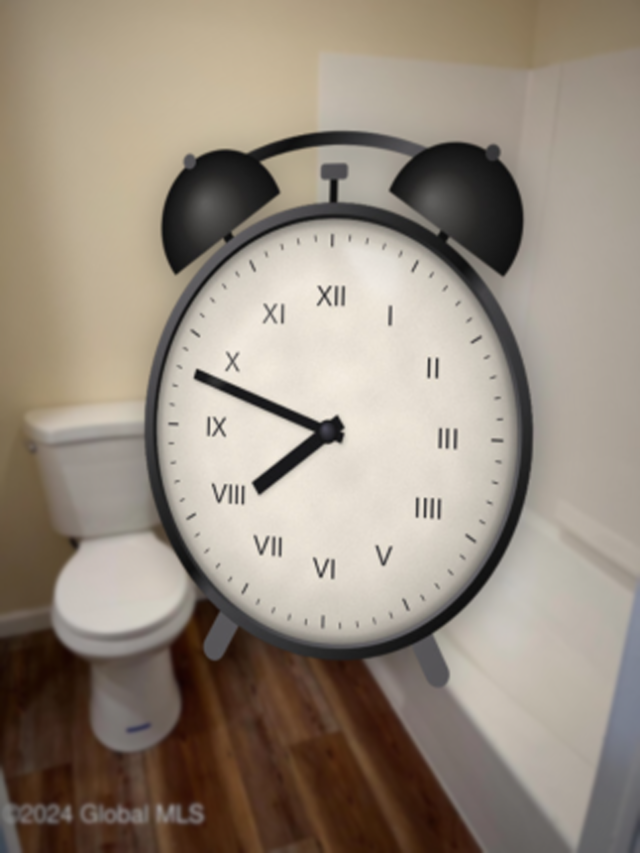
7 h 48 min
